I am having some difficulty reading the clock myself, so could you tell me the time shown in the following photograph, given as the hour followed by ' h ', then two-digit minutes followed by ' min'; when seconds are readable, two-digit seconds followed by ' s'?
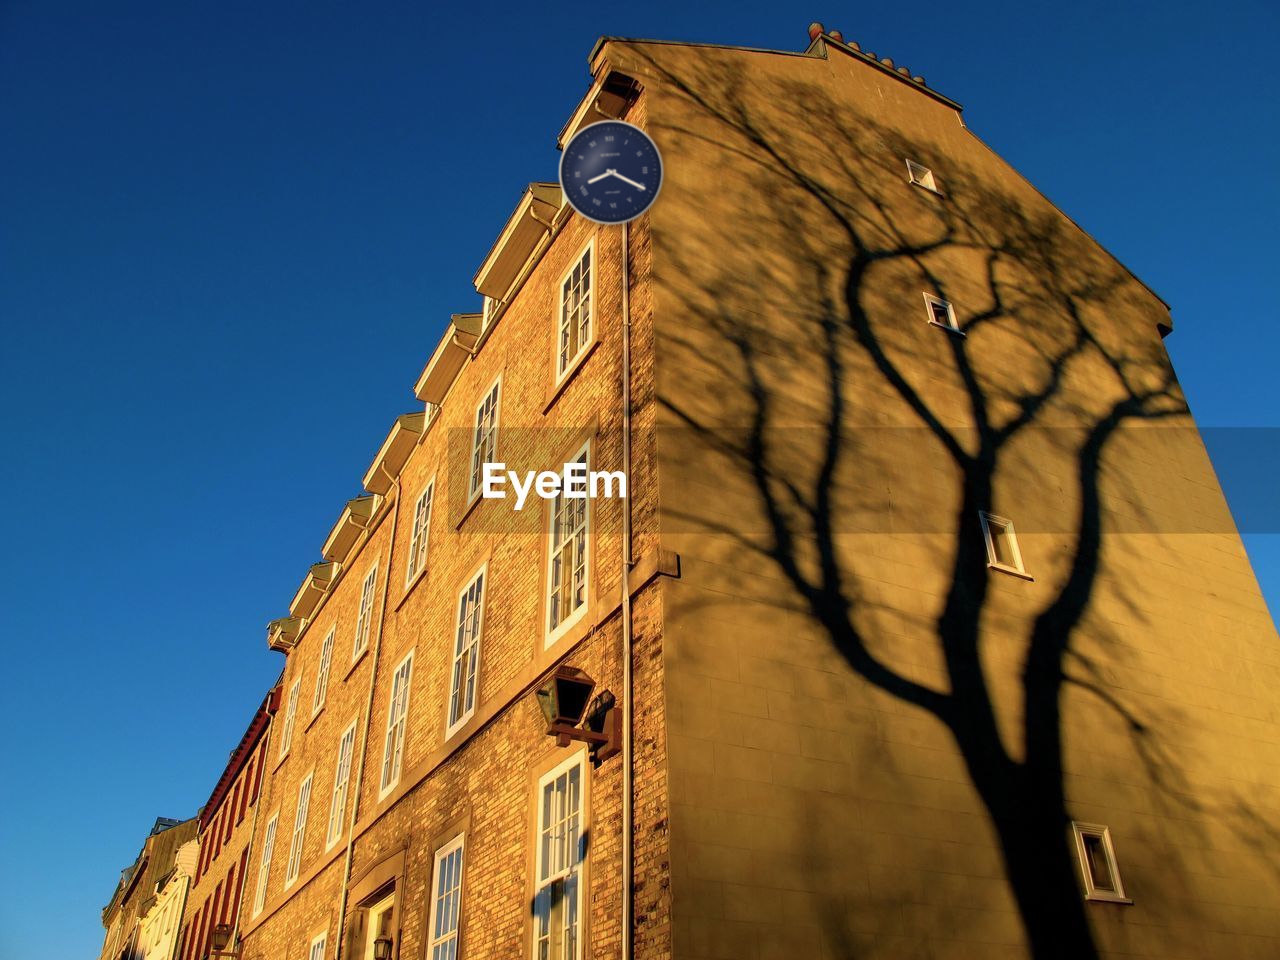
8 h 20 min
